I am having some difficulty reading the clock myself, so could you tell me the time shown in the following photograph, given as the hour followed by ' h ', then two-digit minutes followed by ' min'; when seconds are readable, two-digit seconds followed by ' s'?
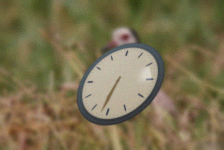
6 h 32 min
